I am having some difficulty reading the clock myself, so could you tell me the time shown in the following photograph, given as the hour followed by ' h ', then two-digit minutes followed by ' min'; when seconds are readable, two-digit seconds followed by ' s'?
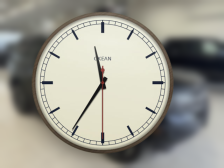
11 h 35 min 30 s
